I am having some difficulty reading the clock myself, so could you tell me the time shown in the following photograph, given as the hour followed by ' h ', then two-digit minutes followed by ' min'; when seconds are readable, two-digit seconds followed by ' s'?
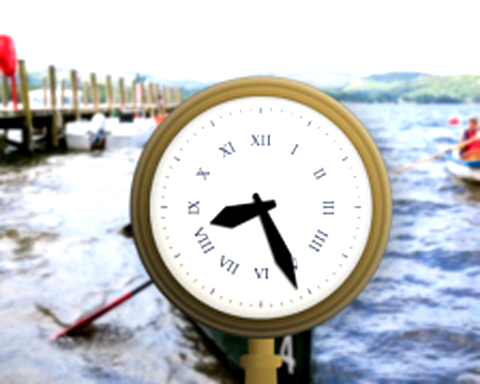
8 h 26 min
